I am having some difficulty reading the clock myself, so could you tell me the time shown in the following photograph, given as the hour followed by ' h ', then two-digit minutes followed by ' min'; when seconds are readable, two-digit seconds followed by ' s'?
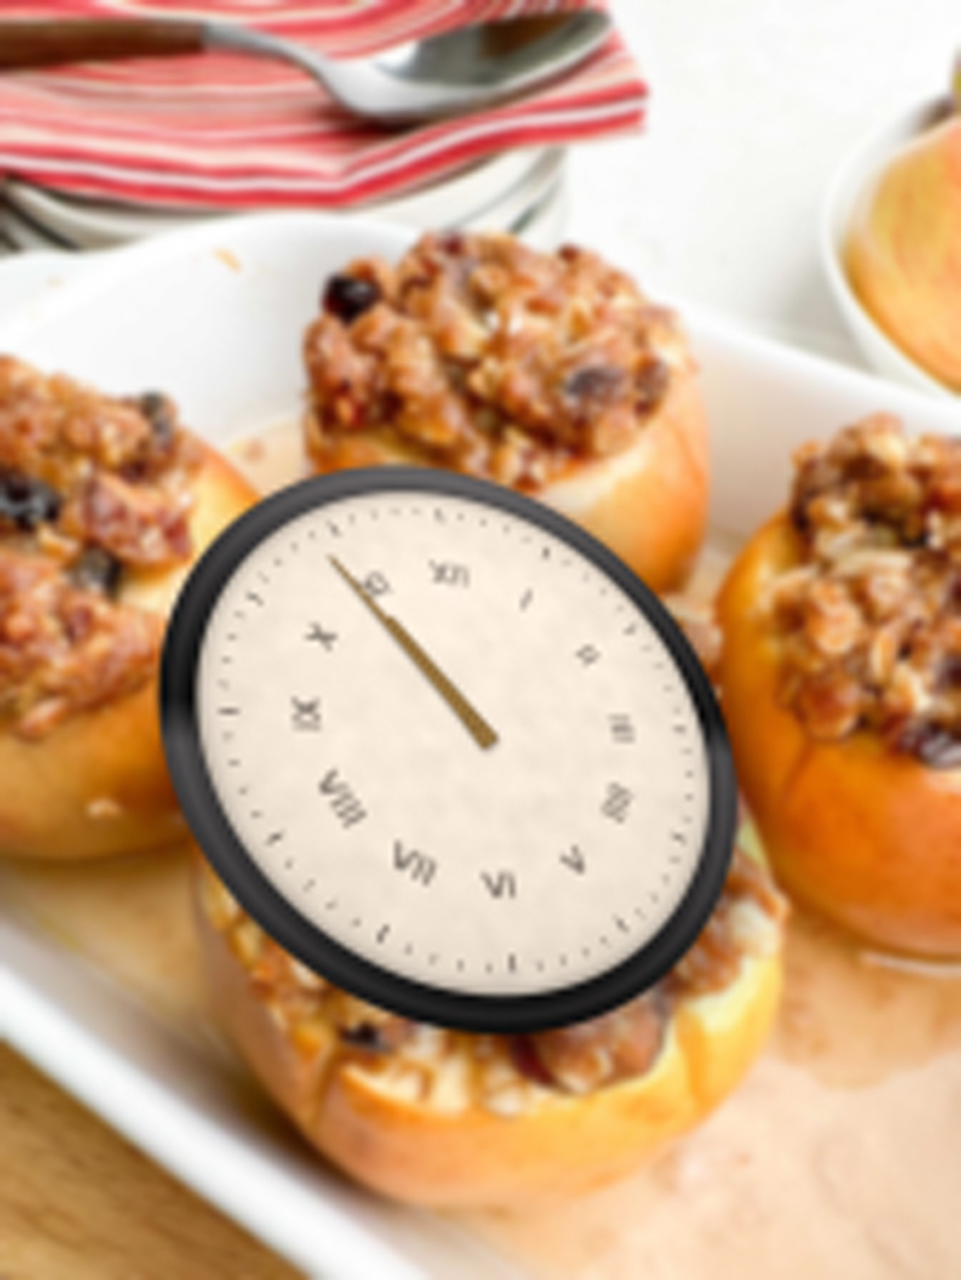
10 h 54 min
